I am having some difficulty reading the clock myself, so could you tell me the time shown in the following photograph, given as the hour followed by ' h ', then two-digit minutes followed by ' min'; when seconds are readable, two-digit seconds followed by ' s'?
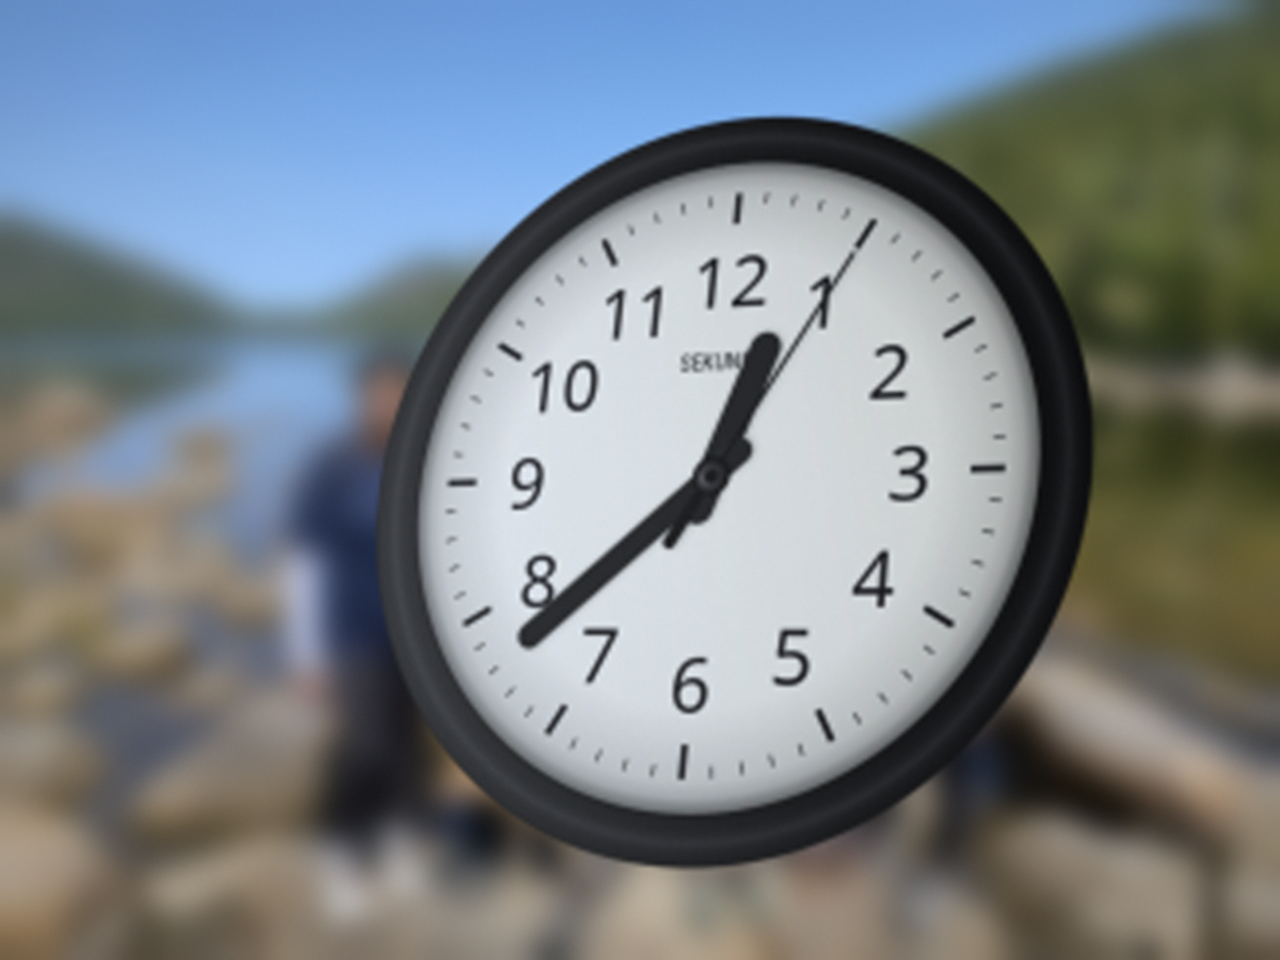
12 h 38 min 05 s
